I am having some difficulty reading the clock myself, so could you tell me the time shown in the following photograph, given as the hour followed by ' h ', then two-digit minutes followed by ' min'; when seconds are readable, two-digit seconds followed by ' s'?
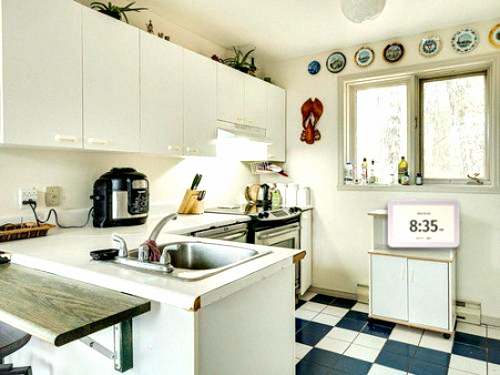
8 h 35 min
